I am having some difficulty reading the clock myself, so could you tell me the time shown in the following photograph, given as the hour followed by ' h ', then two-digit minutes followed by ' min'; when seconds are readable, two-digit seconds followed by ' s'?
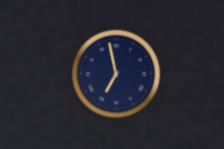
6 h 58 min
